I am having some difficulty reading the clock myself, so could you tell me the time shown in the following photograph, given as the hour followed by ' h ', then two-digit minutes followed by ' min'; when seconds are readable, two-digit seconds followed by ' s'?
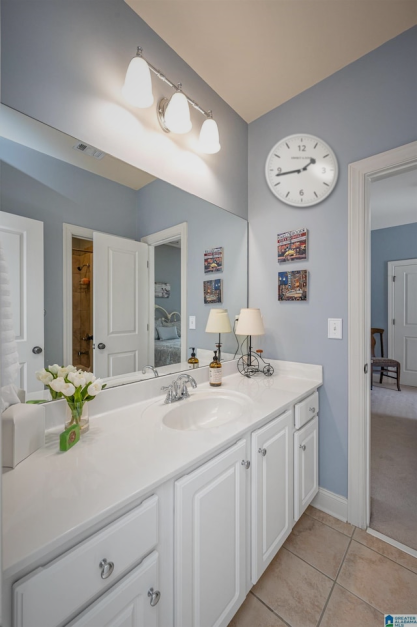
1 h 43 min
